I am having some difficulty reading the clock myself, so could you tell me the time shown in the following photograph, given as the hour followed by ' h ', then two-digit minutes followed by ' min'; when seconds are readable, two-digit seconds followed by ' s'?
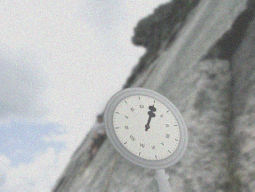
1 h 05 min
